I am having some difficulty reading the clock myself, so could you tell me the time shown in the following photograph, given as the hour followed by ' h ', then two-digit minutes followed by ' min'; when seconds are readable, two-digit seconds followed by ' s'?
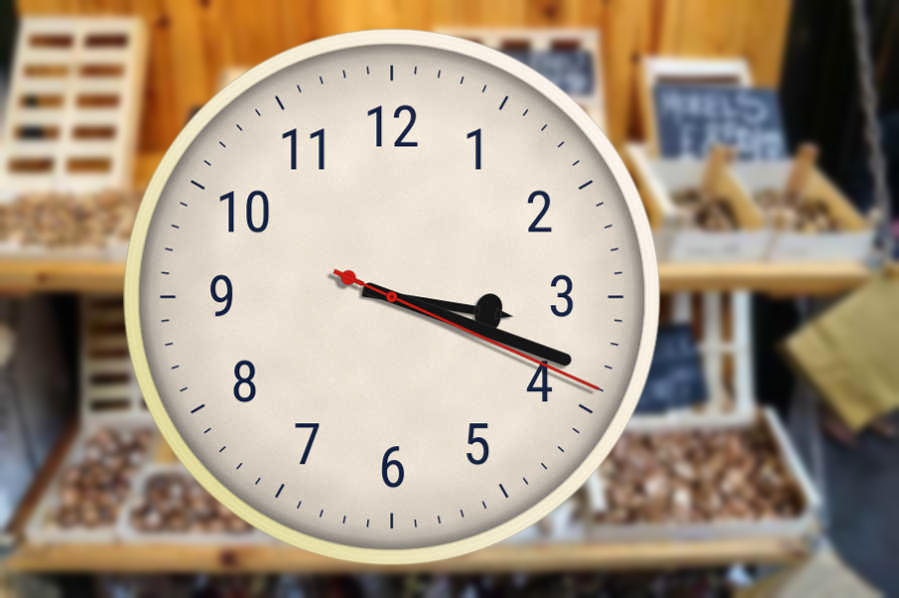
3 h 18 min 19 s
